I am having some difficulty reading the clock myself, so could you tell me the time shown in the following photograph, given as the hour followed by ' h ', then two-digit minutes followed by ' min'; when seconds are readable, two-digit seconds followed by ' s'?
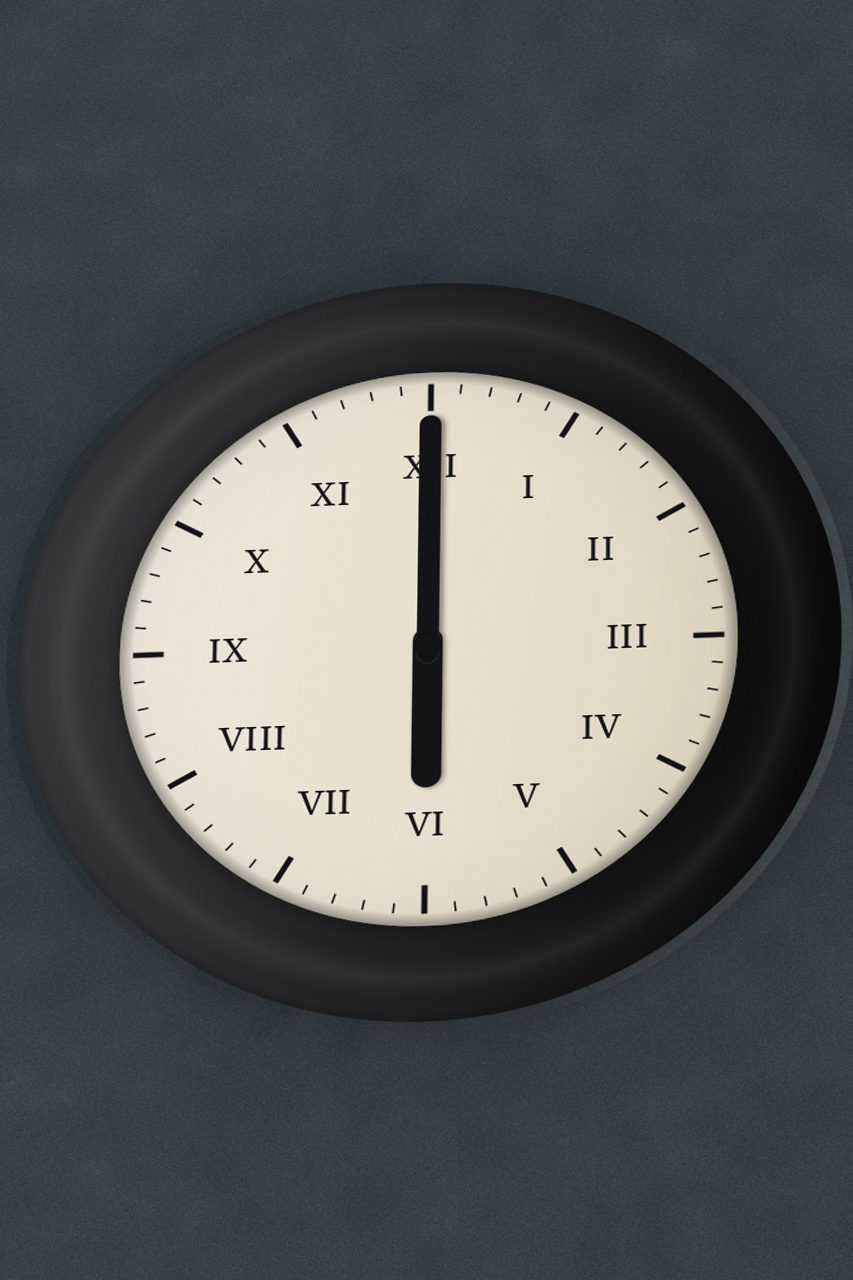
6 h 00 min
